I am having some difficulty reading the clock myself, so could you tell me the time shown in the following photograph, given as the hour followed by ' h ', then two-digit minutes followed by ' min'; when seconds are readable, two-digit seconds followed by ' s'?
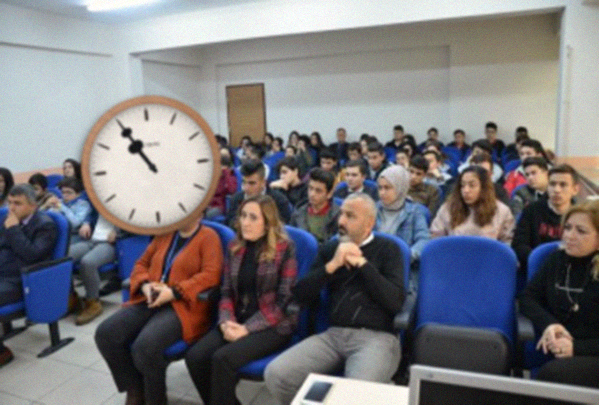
10 h 55 min
